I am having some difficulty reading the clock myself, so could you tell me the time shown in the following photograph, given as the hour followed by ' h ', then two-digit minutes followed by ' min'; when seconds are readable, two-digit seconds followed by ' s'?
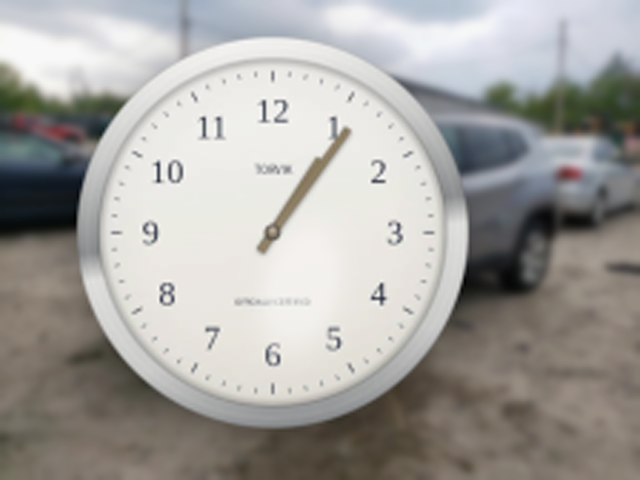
1 h 06 min
